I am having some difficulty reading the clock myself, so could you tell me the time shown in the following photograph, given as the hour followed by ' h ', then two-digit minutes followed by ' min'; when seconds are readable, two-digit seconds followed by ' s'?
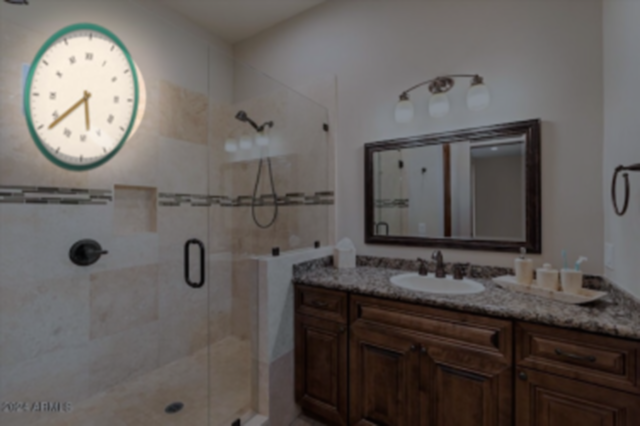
5 h 39 min
